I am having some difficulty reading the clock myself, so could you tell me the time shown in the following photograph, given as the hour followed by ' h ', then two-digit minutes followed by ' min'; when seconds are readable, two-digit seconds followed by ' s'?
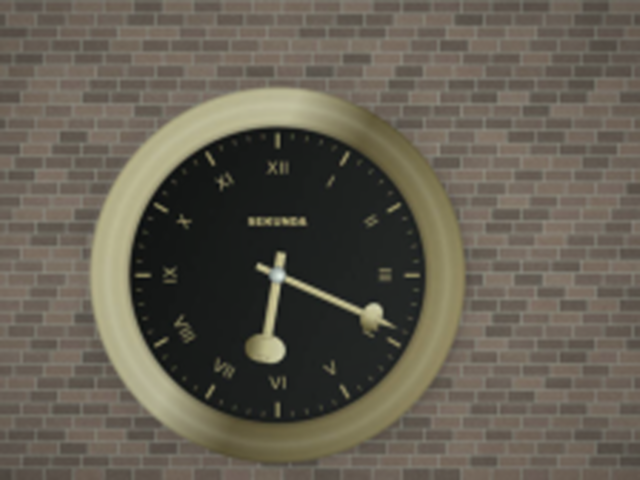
6 h 19 min
